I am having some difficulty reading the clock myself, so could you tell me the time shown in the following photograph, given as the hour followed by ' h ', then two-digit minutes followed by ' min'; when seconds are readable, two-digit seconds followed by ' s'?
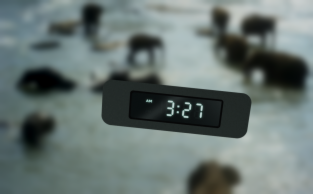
3 h 27 min
